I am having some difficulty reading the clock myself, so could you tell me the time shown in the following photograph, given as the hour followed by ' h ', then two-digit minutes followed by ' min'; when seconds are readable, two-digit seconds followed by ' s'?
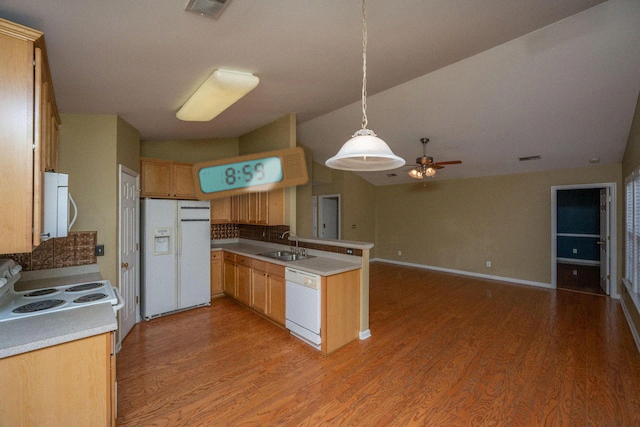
8 h 59 min
